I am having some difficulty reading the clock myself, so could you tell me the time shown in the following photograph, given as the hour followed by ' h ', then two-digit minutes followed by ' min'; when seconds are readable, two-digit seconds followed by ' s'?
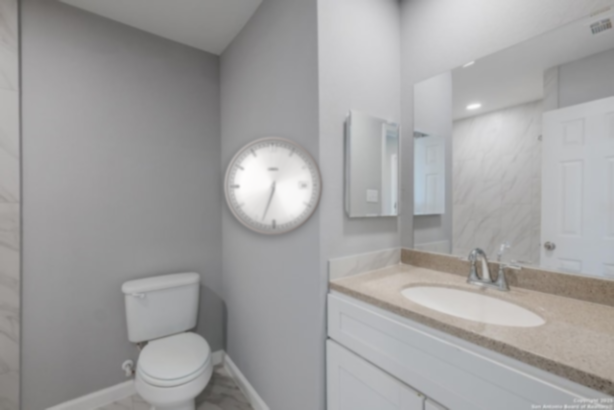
6 h 33 min
